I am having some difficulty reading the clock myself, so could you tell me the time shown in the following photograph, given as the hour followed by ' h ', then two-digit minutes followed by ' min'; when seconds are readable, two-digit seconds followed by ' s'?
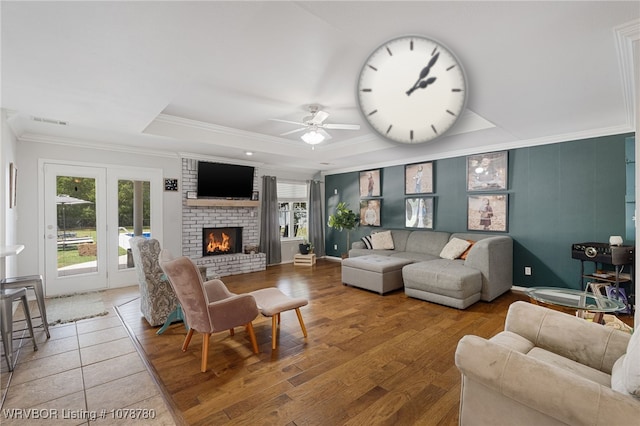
2 h 06 min
